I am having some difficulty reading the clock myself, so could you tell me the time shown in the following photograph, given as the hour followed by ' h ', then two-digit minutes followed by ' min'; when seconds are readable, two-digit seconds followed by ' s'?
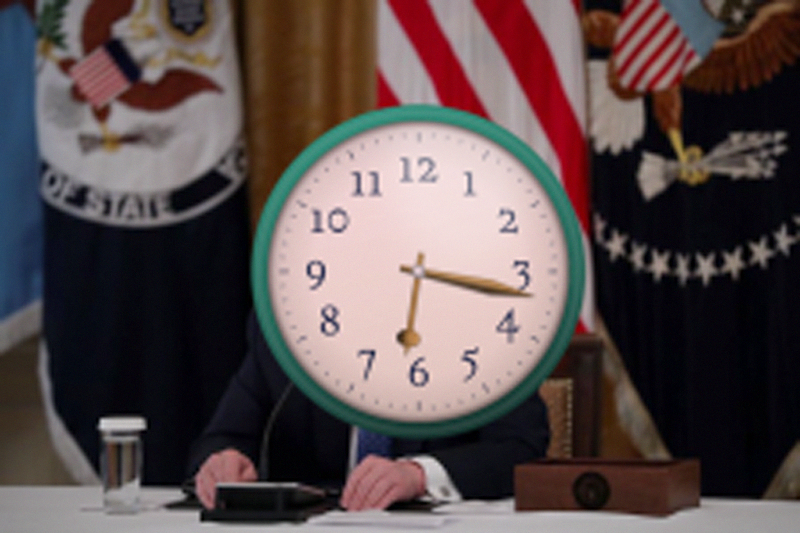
6 h 17 min
